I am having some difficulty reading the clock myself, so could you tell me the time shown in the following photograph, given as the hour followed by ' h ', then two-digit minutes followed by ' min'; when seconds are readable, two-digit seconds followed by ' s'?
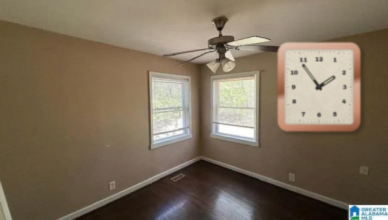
1 h 54 min
